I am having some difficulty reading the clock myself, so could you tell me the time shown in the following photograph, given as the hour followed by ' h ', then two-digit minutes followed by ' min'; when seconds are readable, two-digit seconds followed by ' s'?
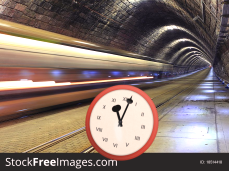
11 h 02 min
